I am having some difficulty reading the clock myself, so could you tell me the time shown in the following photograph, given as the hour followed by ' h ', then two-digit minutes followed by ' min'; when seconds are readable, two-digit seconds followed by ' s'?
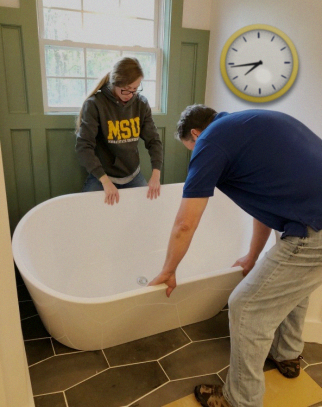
7 h 44 min
